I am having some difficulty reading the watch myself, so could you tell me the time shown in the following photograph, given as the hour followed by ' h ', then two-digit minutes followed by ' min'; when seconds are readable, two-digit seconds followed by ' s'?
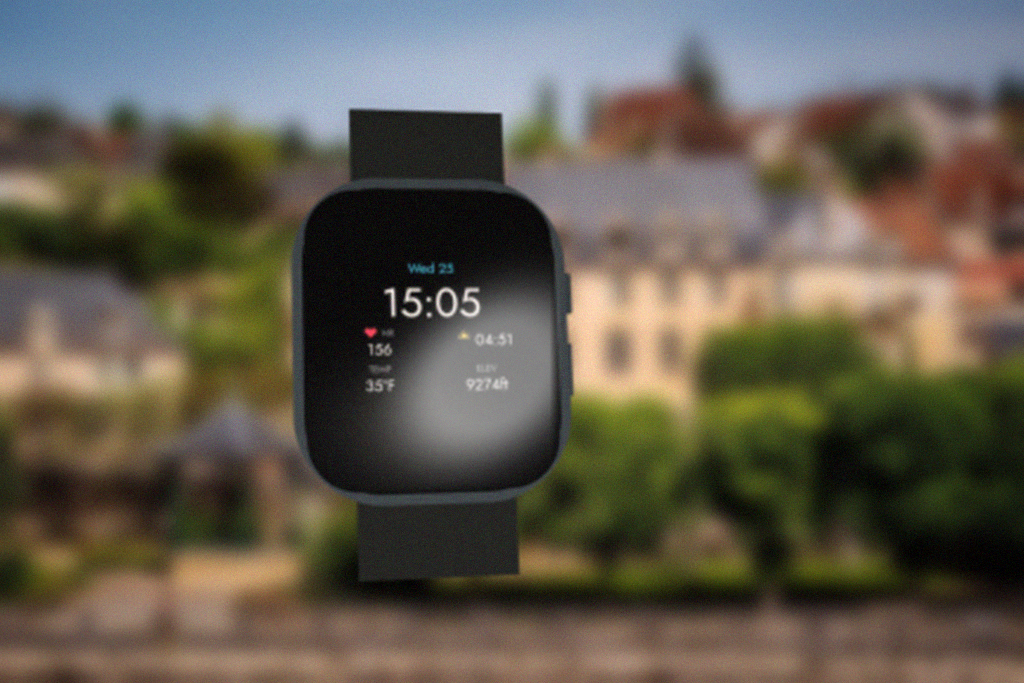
15 h 05 min
